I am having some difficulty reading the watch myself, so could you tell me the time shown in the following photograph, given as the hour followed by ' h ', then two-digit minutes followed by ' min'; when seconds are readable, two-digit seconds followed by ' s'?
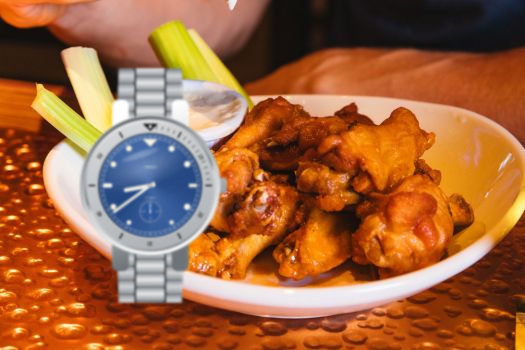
8 h 39 min
